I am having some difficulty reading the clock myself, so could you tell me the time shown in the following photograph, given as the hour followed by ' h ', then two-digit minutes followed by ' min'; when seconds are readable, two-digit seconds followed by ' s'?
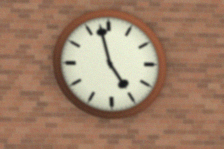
4 h 58 min
